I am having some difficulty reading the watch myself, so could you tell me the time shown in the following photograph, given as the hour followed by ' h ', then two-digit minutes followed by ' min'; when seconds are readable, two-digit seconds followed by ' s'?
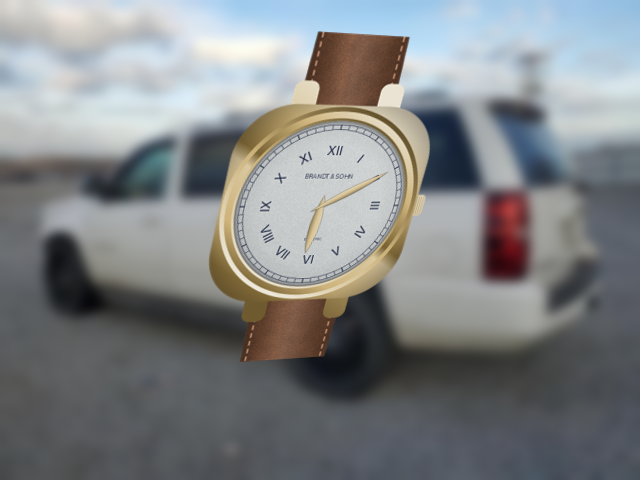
6 h 10 min
